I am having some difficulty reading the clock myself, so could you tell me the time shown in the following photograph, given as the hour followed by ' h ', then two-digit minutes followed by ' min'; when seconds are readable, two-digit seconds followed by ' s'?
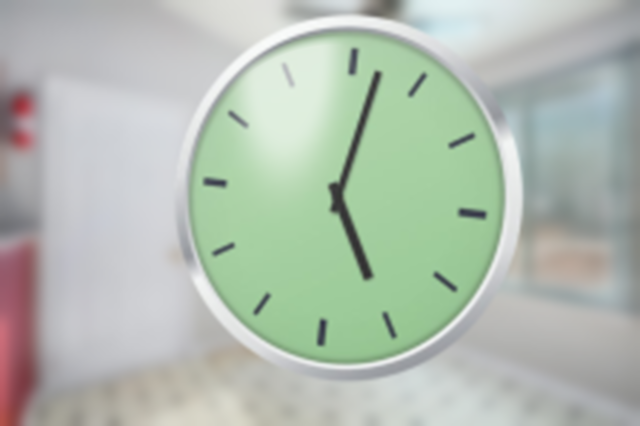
5 h 02 min
